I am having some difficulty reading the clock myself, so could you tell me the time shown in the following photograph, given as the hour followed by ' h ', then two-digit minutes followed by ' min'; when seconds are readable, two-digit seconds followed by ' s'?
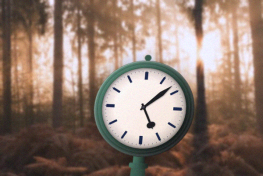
5 h 08 min
